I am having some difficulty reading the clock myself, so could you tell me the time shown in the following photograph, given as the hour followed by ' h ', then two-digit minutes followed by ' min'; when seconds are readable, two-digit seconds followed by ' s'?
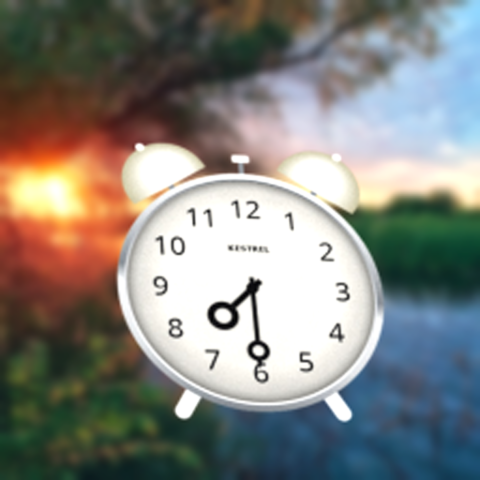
7 h 30 min
